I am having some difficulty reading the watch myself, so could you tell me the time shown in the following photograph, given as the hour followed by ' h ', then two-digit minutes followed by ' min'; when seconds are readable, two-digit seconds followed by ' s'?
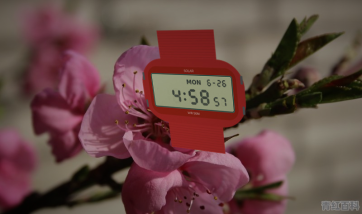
4 h 58 min 57 s
